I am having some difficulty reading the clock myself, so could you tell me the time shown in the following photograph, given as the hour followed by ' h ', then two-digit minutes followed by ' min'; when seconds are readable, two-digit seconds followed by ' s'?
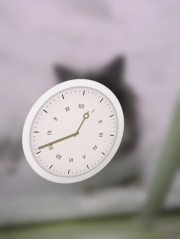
12 h 41 min
